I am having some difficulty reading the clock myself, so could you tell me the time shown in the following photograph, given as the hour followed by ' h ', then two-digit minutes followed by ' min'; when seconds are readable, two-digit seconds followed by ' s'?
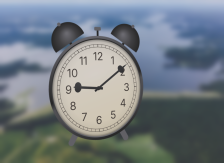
9 h 09 min
